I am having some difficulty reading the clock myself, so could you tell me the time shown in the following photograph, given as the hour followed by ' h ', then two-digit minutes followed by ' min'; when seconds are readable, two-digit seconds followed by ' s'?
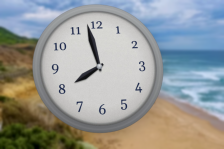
7 h 58 min
